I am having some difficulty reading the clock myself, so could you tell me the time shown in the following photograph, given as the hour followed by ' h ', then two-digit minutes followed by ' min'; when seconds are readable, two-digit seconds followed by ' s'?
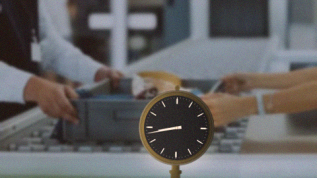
8 h 43 min
